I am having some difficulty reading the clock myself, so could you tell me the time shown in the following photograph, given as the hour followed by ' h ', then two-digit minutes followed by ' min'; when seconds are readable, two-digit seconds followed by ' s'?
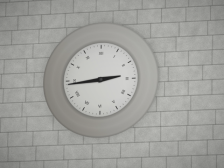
2 h 44 min
